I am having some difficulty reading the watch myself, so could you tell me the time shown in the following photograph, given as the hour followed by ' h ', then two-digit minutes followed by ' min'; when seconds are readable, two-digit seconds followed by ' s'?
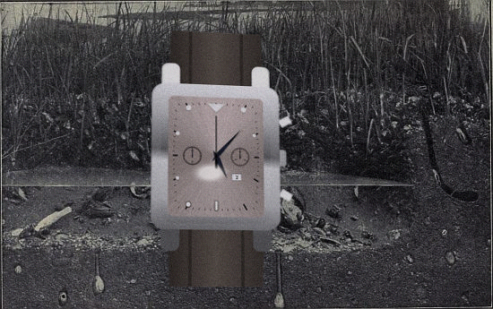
5 h 07 min
